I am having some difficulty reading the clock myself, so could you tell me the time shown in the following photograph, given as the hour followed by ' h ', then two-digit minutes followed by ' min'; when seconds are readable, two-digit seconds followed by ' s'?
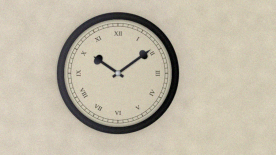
10 h 09 min
